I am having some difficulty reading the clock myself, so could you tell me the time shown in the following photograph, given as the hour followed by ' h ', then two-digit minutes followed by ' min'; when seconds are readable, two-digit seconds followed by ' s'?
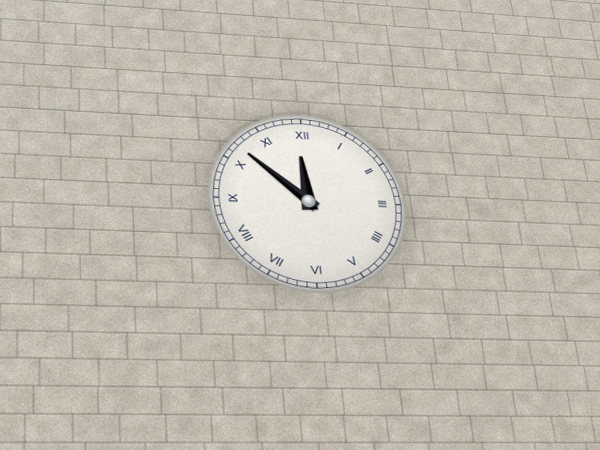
11 h 52 min
